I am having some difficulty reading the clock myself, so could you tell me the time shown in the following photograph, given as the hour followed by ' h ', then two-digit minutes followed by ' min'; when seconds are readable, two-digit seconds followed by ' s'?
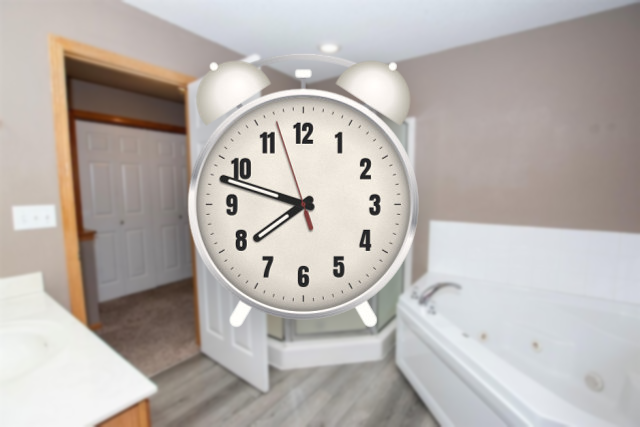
7 h 47 min 57 s
